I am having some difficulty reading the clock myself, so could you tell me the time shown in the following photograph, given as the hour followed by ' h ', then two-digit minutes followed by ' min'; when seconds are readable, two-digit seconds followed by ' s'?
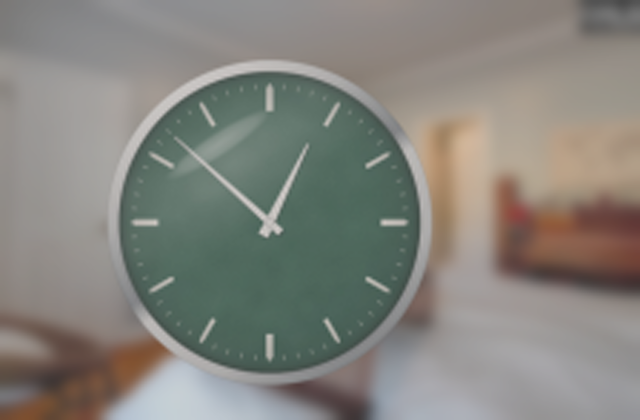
12 h 52 min
